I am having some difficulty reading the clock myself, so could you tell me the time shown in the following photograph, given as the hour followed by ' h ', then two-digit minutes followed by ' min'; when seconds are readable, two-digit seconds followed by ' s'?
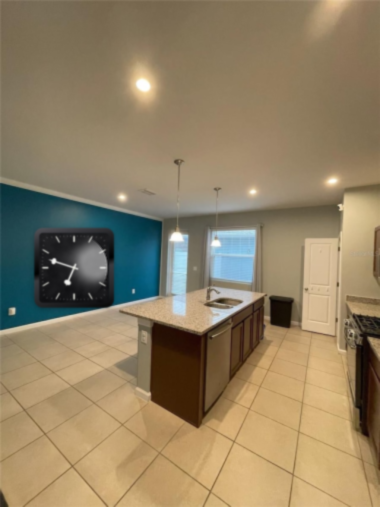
6 h 48 min
